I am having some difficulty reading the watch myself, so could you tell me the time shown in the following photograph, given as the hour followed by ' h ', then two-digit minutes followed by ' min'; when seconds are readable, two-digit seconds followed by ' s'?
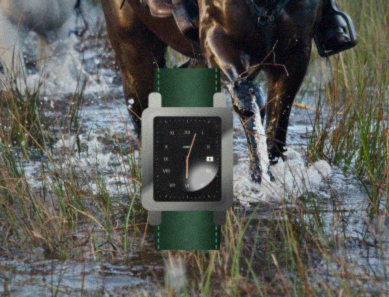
6 h 03 min
